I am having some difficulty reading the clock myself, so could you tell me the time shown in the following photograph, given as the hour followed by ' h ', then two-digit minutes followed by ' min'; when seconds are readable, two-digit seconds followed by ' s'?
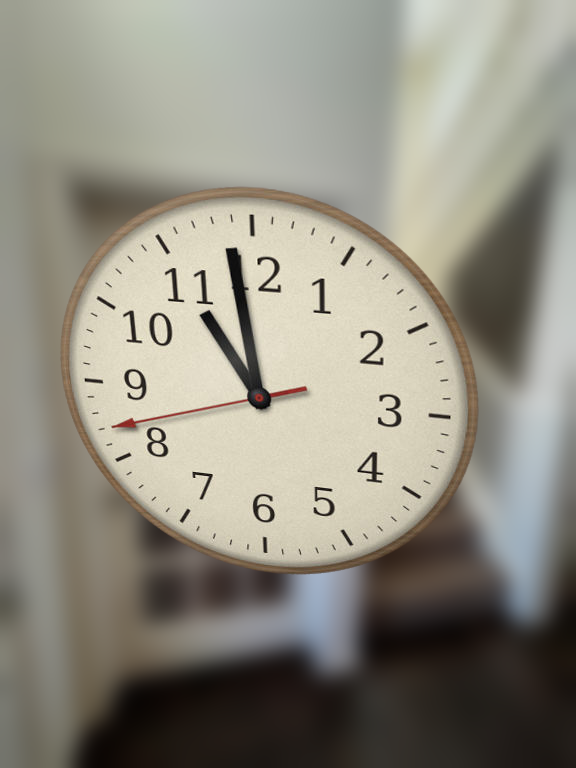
10 h 58 min 42 s
